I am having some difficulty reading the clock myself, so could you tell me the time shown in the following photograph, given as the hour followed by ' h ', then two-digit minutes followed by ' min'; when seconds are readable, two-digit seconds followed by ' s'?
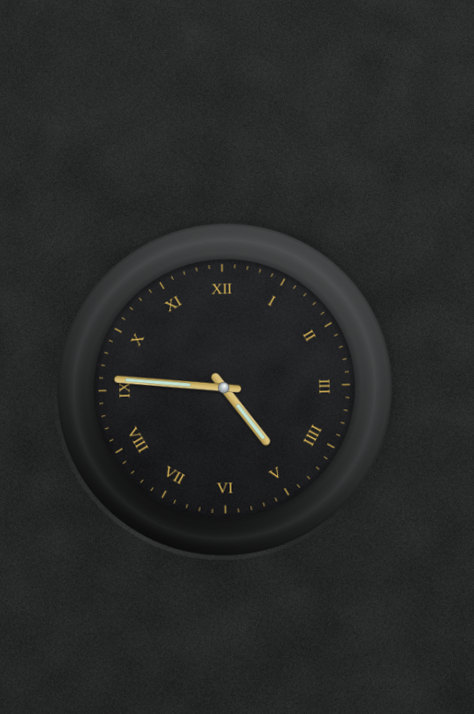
4 h 46 min
